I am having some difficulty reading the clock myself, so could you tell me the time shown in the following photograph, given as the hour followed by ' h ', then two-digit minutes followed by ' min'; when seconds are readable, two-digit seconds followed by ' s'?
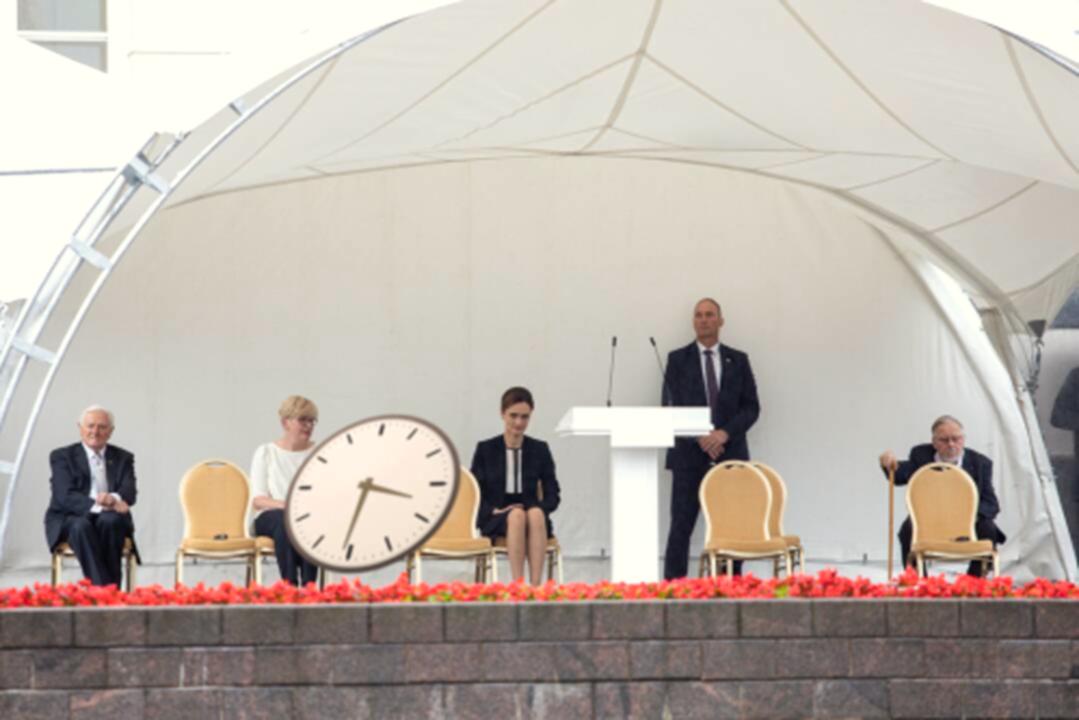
3 h 31 min
